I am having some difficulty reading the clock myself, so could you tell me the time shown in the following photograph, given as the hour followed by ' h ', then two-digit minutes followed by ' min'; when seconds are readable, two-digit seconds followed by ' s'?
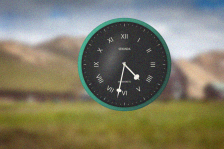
4 h 32 min
